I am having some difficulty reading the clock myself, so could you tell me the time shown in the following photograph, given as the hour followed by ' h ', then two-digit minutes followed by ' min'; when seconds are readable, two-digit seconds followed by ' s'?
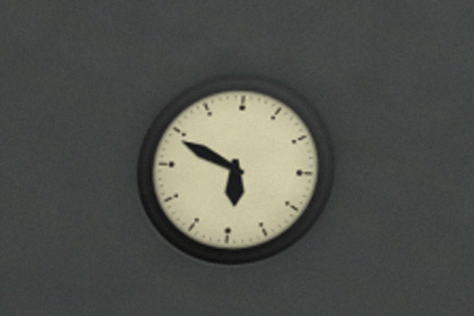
5 h 49 min
